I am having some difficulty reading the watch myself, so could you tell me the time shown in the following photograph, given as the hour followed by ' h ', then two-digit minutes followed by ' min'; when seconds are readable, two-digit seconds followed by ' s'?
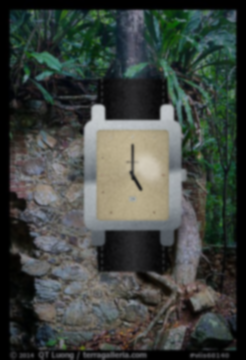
5 h 00 min
